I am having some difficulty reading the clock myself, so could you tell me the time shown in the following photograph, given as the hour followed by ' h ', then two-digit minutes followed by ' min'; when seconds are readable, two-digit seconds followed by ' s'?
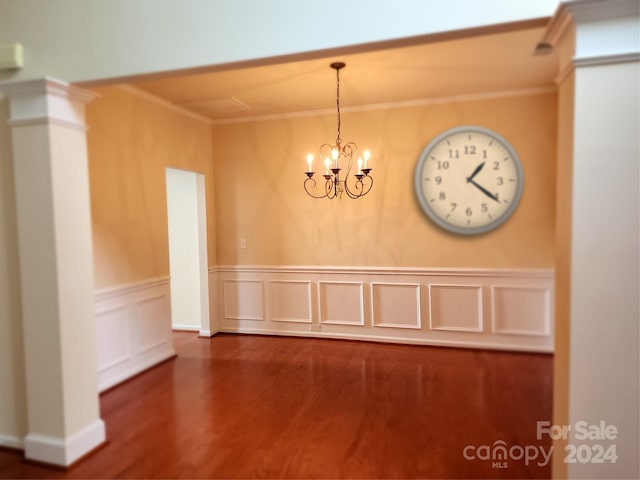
1 h 21 min
